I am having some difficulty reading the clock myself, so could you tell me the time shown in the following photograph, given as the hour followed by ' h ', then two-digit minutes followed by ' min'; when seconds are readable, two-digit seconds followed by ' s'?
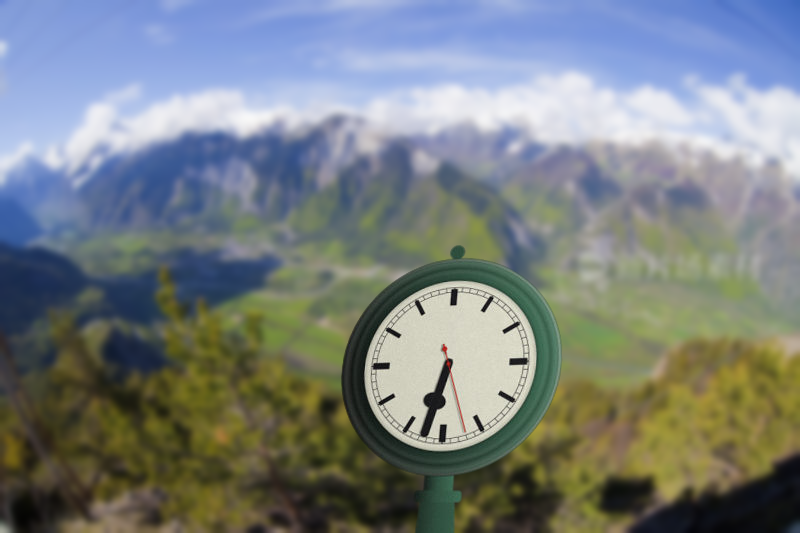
6 h 32 min 27 s
